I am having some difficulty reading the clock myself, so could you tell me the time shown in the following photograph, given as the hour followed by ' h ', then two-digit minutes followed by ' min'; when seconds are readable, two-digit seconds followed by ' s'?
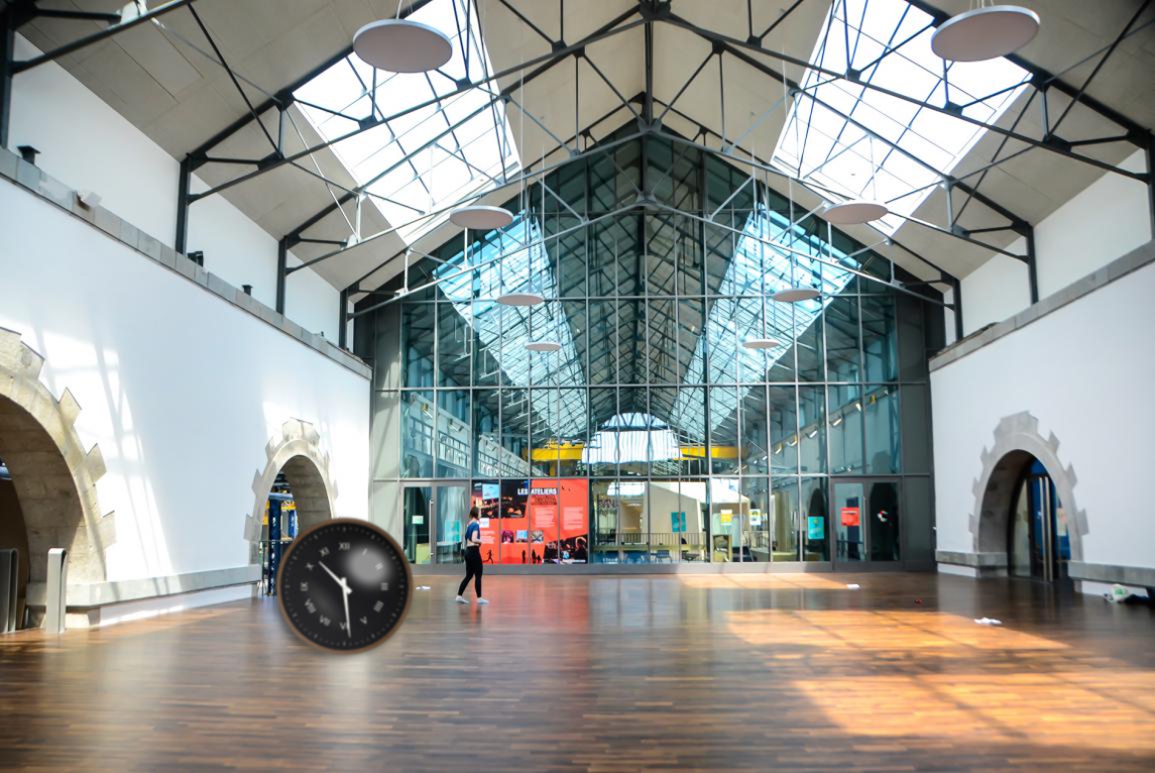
10 h 29 min
